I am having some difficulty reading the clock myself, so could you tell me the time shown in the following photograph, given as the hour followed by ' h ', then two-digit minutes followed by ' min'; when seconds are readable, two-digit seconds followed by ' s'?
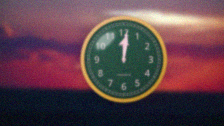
12 h 01 min
